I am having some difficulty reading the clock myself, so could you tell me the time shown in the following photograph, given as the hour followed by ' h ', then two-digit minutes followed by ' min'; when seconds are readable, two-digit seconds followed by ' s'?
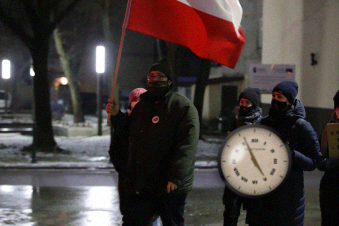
4 h 56 min
